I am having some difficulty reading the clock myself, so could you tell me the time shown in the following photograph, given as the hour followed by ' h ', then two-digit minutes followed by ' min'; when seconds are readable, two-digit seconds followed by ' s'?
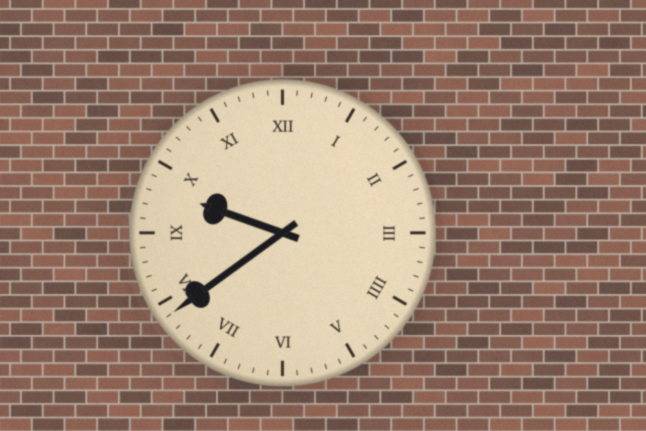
9 h 39 min
